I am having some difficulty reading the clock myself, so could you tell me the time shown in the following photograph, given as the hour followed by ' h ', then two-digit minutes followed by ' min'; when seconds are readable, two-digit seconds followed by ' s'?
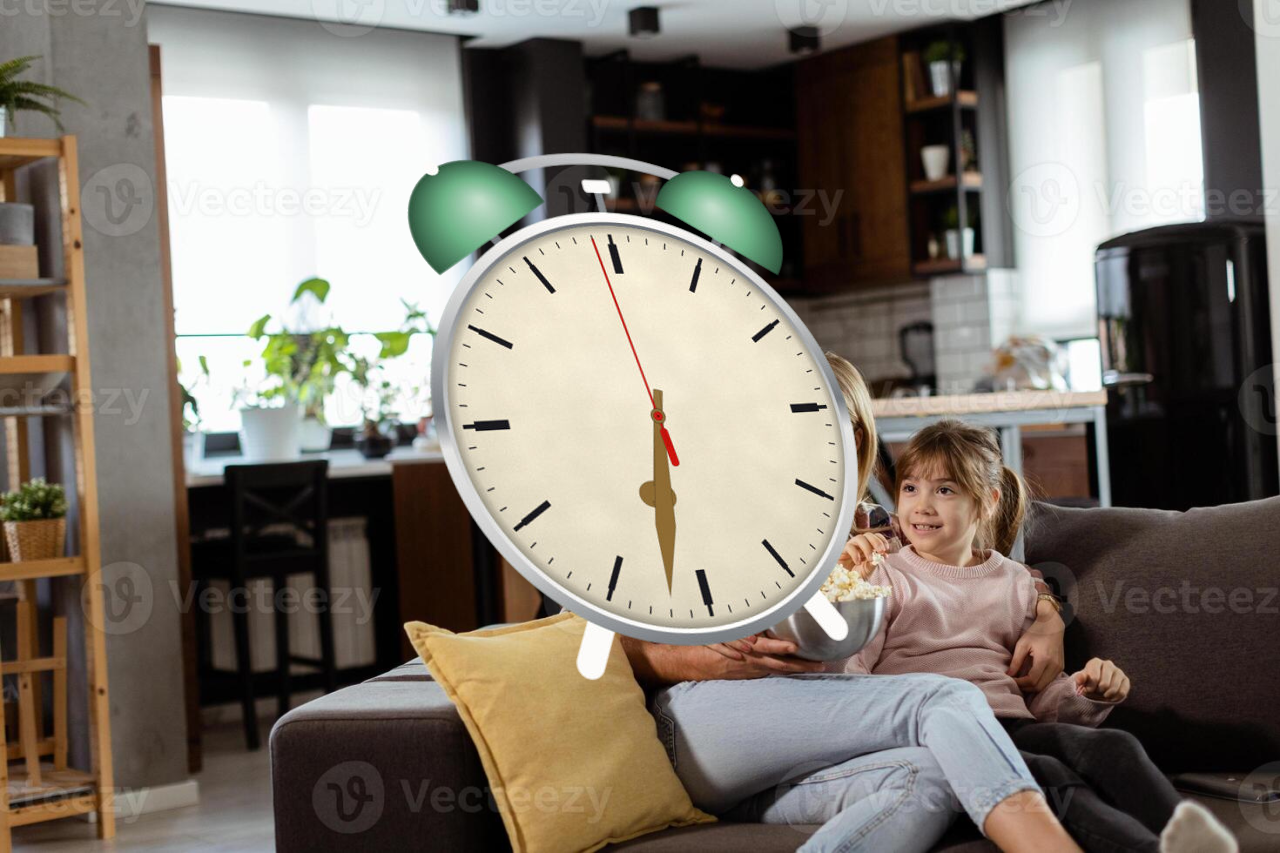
6 h 31 min 59 s
